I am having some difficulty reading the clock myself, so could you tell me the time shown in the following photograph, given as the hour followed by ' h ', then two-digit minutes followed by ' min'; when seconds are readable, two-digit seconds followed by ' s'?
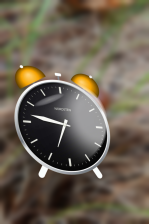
6 h 47 min
